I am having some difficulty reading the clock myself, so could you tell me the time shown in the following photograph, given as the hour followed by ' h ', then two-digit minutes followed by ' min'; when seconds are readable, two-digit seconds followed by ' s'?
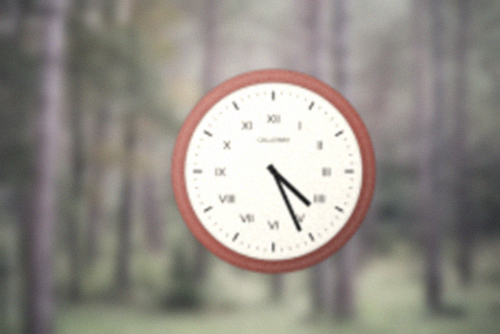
4 h 26 min
